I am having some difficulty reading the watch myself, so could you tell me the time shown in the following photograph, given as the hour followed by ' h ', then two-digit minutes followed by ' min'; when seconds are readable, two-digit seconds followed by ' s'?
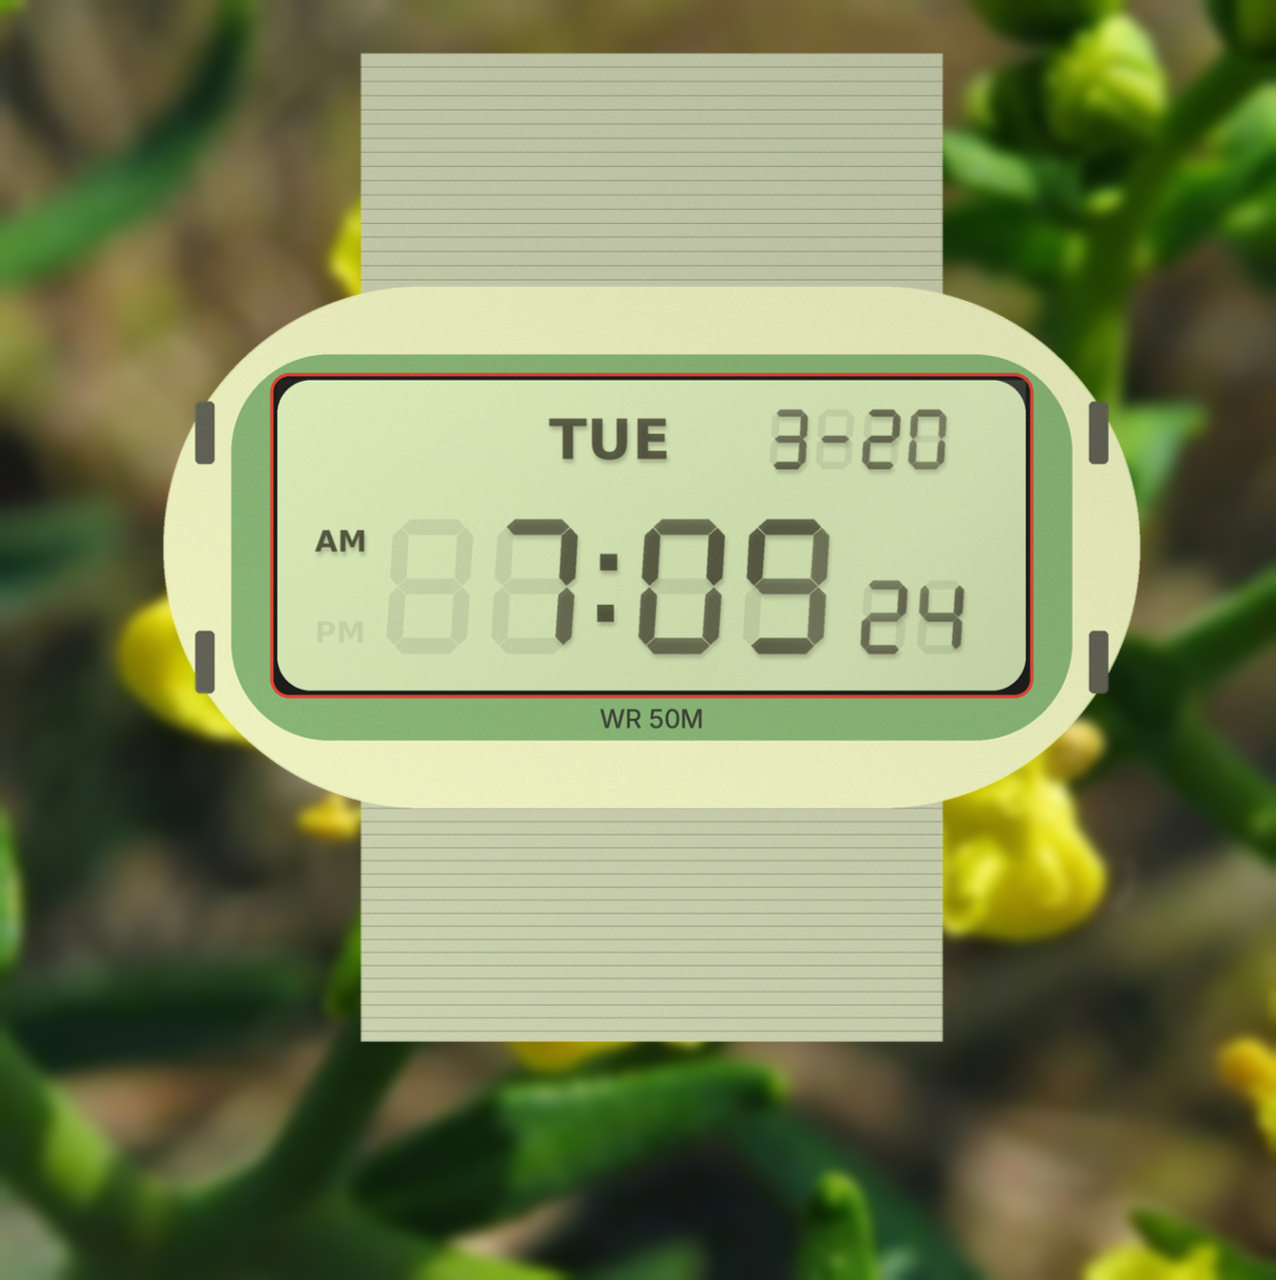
7 h 09 min 24 s
